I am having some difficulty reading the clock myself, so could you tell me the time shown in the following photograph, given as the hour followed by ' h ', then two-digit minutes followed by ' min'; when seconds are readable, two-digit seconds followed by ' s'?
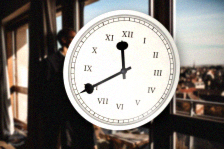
11 h 40 min
